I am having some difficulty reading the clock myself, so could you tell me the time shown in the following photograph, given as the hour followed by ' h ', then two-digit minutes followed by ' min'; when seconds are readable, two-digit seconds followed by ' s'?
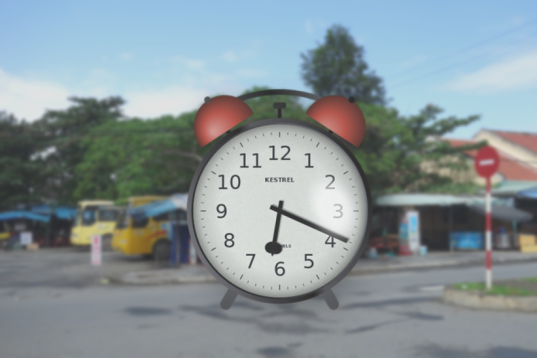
6 h 19 min
